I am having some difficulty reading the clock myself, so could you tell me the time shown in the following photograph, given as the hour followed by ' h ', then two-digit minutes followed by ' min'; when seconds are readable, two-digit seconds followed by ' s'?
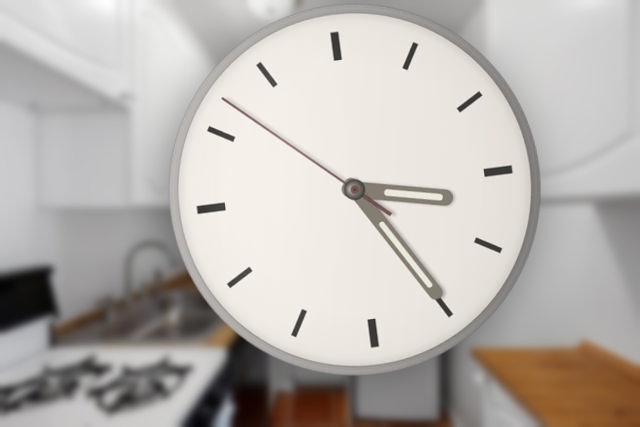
3 h 24 min 52 s
